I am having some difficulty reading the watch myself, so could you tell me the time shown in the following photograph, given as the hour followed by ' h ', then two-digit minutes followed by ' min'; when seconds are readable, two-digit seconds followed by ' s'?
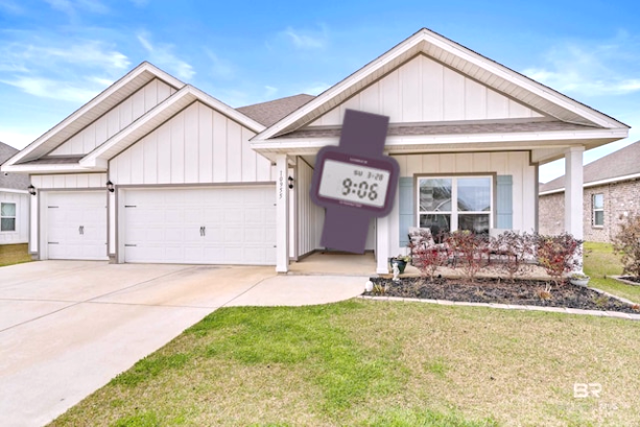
9 h 06 min
